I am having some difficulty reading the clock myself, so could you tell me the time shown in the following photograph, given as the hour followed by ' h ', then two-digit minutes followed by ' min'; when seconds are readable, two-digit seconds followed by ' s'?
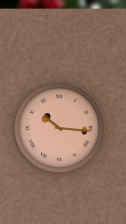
10 h 16 min
